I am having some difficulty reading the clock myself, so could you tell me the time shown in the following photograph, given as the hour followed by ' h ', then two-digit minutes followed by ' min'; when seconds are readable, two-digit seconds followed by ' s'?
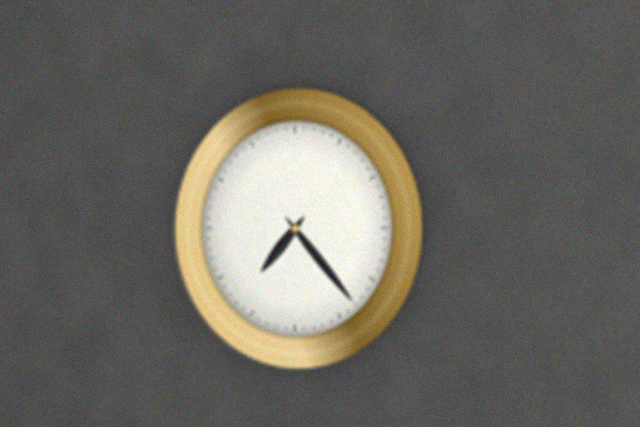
7 h 23 min
